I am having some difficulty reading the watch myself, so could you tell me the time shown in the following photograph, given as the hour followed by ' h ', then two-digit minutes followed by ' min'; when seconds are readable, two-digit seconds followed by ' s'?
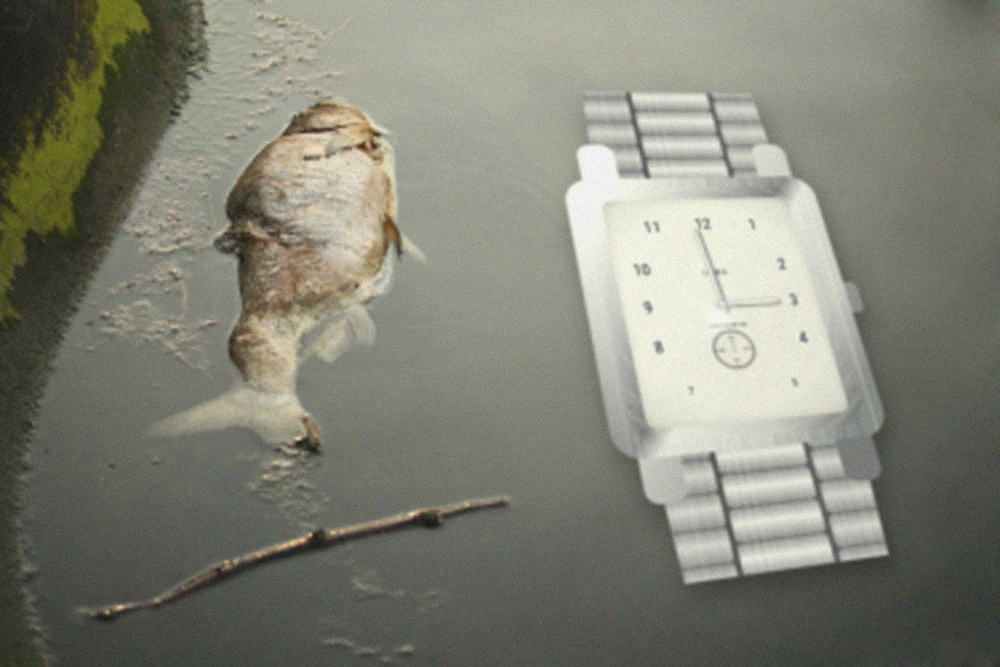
2 h 59 min
